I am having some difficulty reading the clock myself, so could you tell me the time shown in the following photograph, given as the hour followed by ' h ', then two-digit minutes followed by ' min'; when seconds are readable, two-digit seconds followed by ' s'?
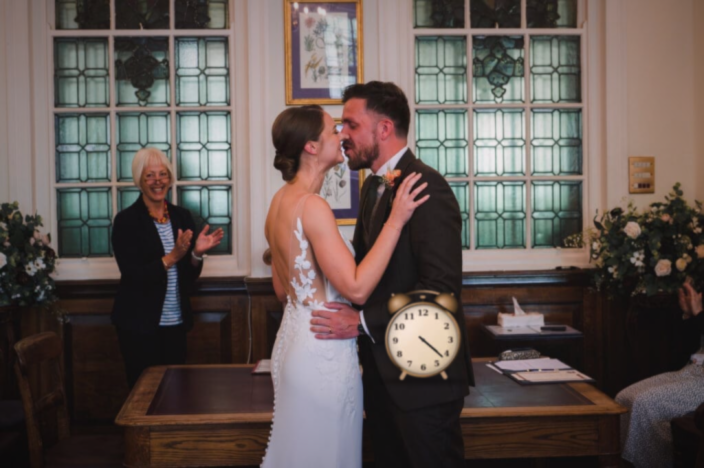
4 h 22 min
